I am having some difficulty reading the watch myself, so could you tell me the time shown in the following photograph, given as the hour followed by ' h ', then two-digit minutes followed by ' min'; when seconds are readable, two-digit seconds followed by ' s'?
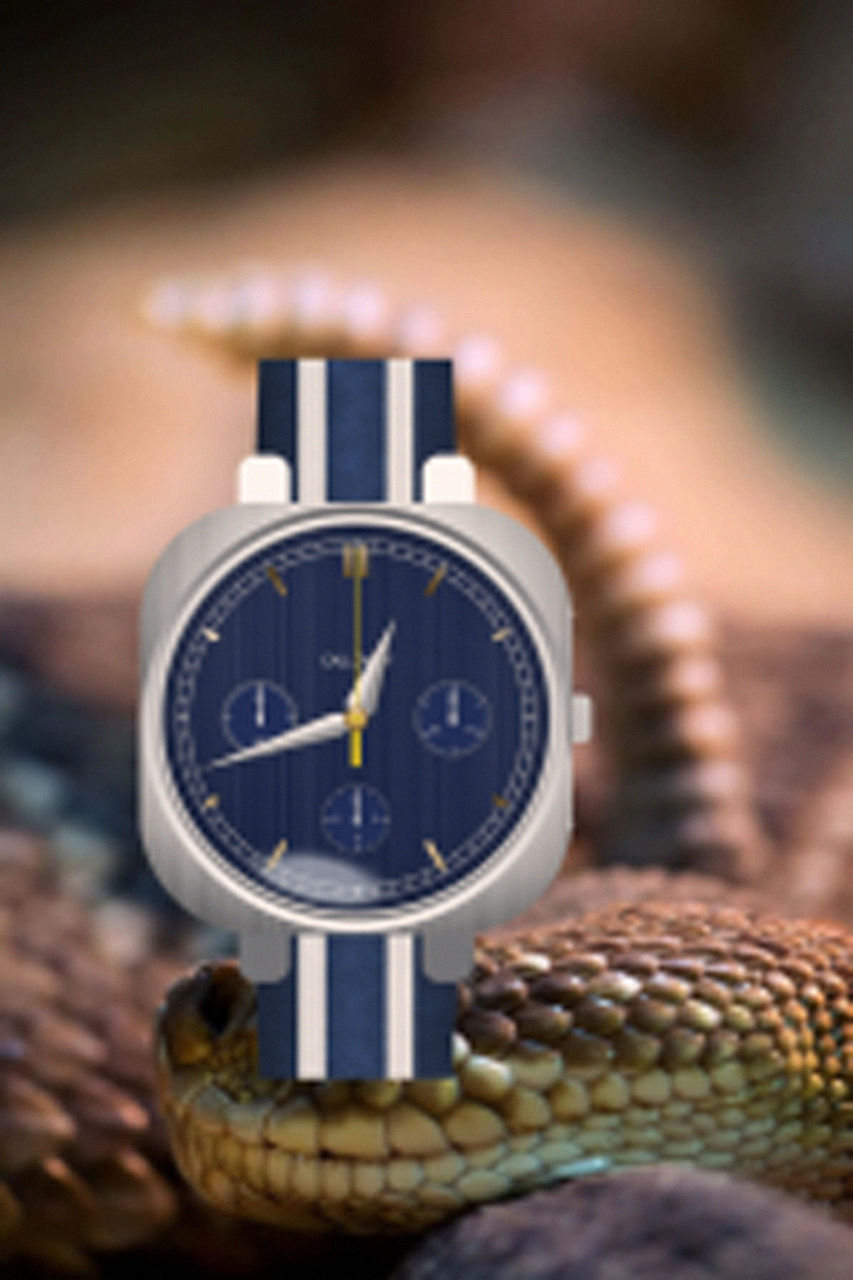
12 h 42 min
